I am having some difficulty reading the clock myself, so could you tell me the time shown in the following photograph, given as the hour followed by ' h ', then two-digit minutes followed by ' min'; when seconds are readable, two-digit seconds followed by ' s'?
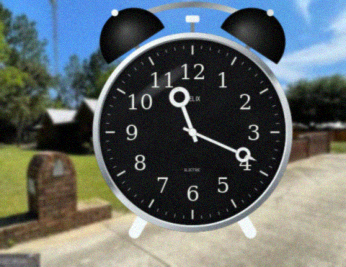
11 h 19 min
